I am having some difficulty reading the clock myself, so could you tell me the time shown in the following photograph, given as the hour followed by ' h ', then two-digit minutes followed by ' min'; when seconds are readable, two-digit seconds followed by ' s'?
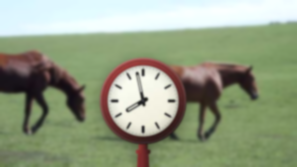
7 h 58 min
